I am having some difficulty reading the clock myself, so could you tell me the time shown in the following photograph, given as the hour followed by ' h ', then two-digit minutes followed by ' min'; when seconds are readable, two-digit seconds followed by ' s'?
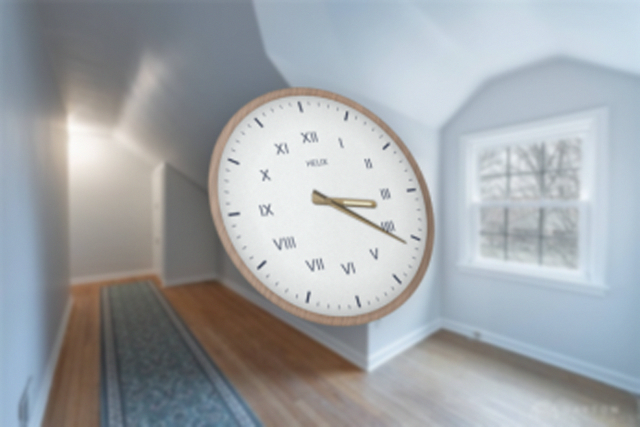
3 h 21 min
